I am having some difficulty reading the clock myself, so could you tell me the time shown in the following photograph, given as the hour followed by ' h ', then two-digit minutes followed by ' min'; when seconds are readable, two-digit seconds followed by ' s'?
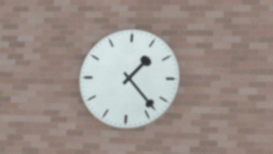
1 h 23 min
